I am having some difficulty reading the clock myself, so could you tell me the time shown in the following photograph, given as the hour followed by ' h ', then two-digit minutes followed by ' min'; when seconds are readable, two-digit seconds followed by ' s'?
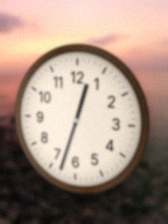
12 h 33 min
